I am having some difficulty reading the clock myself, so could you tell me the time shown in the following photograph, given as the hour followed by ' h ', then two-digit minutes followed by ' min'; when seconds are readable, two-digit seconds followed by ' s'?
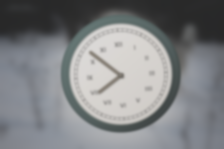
7 h 52 min
